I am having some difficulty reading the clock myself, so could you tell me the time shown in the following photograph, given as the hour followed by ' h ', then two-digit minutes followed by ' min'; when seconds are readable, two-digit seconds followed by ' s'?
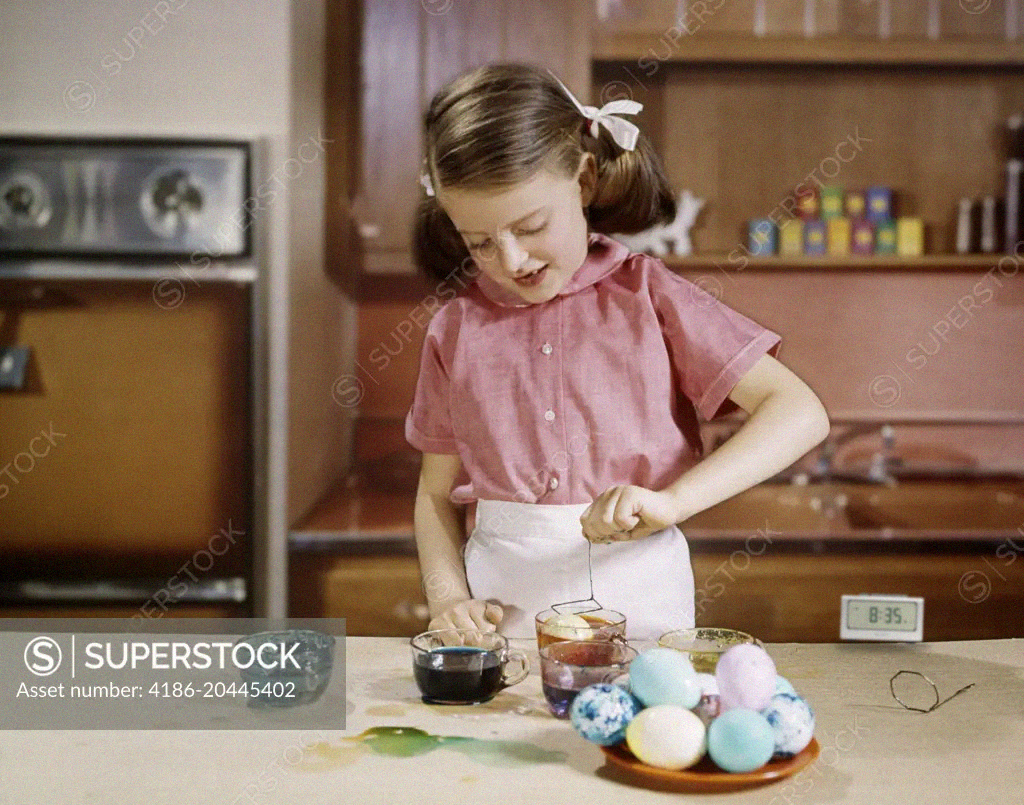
8 h 35 min
